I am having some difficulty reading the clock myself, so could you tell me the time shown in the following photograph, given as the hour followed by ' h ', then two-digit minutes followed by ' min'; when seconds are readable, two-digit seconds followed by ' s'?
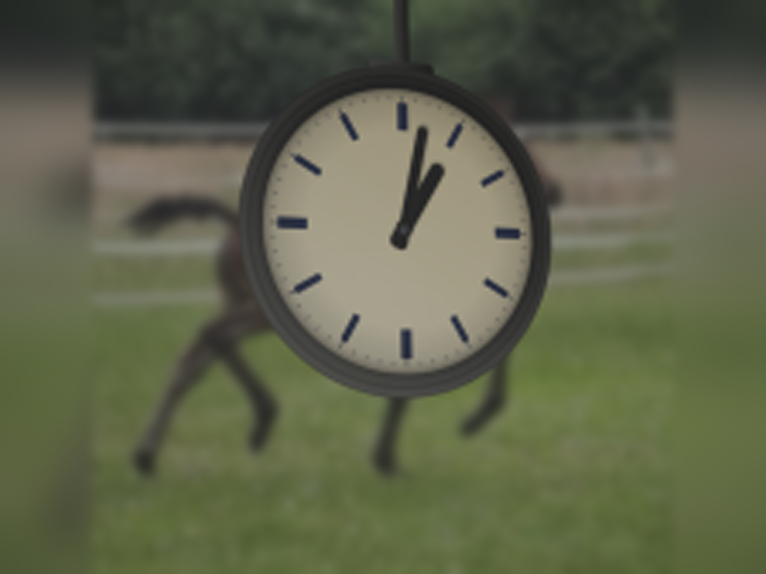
1 h 02 min
